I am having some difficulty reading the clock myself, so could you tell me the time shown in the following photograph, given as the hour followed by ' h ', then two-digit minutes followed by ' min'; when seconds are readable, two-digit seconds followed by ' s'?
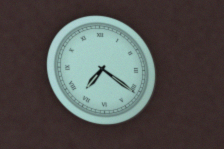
7 h 21 min
